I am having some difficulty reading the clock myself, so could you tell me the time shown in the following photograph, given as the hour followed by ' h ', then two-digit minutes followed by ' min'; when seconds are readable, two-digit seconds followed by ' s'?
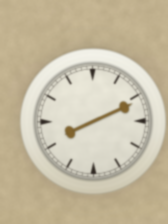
8 h 11 min
